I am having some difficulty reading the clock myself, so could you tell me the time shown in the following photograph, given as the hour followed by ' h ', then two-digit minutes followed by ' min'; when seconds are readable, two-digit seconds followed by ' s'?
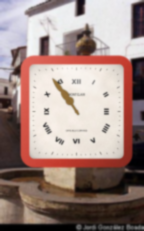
10 h 54 min
